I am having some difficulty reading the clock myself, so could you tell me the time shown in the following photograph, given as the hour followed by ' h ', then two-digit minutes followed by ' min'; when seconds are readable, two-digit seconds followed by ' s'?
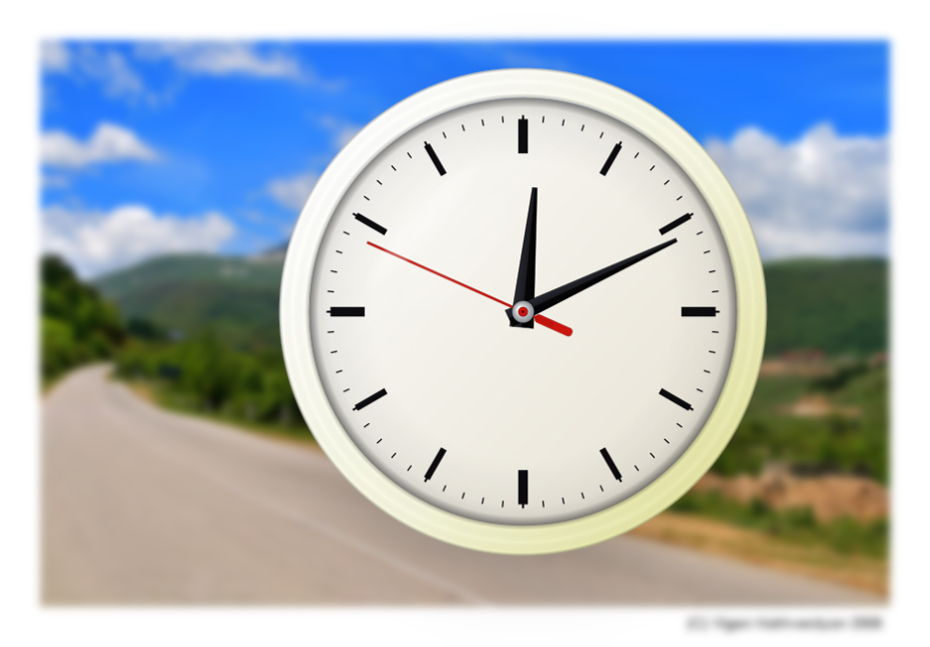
12 h 10 min 49 s
